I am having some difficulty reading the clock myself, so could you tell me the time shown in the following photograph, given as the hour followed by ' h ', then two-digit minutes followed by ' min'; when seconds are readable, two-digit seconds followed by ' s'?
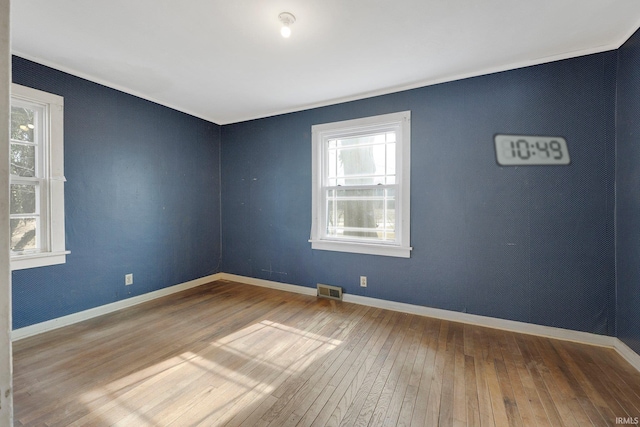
10 h 49 min
